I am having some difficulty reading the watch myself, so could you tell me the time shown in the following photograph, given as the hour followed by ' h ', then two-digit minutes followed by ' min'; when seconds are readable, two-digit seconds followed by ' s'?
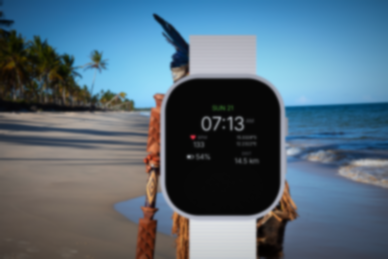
7 h 13 min
